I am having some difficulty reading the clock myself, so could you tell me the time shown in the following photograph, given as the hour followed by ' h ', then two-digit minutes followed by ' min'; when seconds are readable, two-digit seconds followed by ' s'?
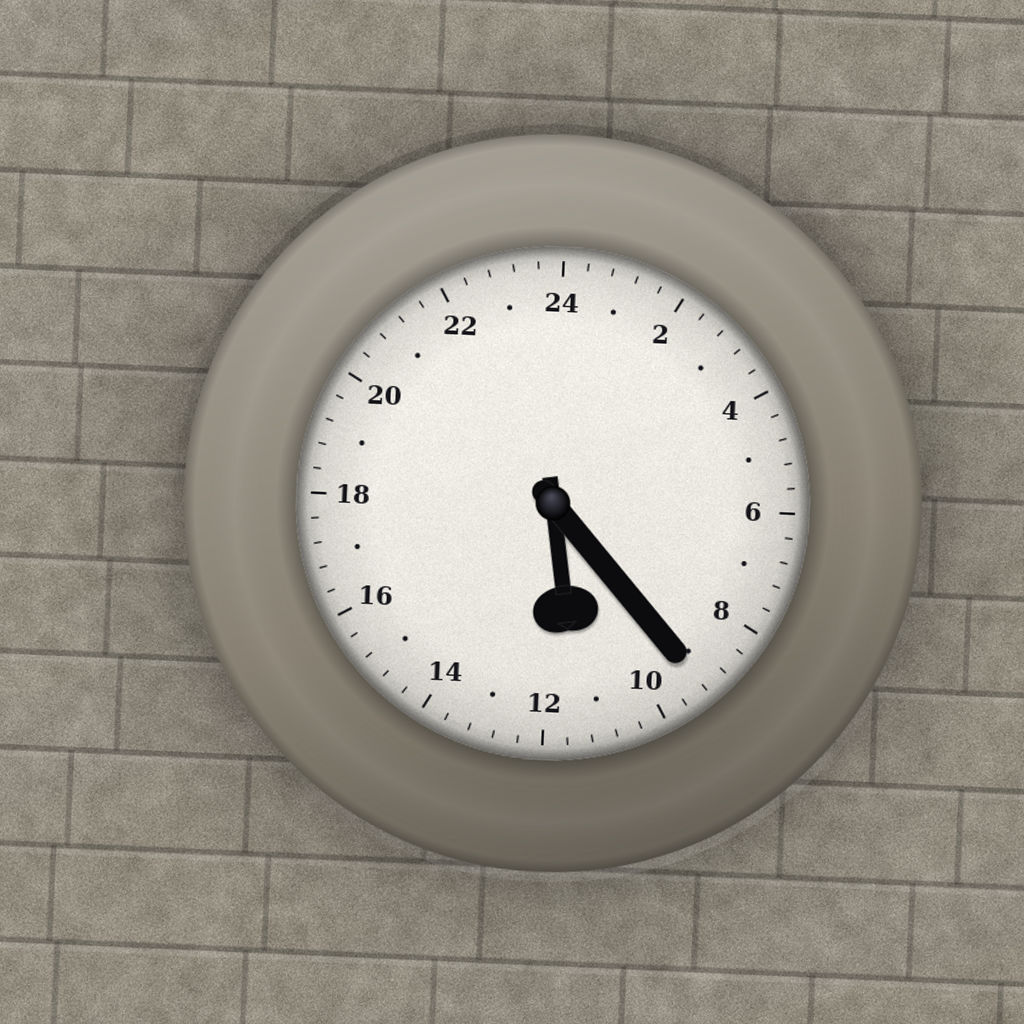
11 h 23 min
